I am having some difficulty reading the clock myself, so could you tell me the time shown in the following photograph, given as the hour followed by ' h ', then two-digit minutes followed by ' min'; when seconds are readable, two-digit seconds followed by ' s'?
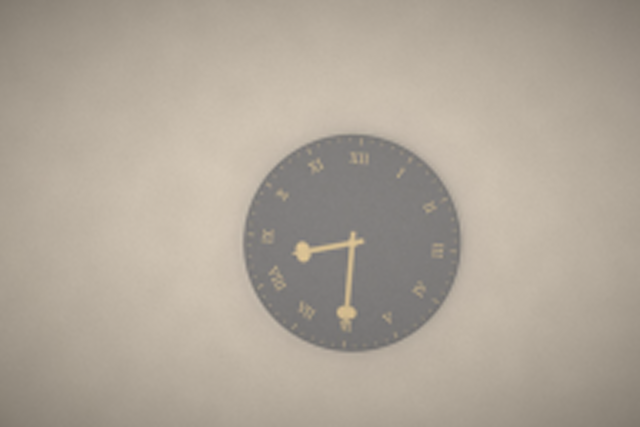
8 h 30 min
